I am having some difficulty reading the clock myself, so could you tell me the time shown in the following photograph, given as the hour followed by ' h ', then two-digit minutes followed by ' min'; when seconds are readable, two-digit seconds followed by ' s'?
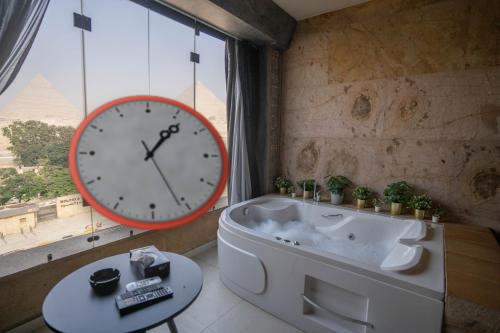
1 h 06 min 26 s
